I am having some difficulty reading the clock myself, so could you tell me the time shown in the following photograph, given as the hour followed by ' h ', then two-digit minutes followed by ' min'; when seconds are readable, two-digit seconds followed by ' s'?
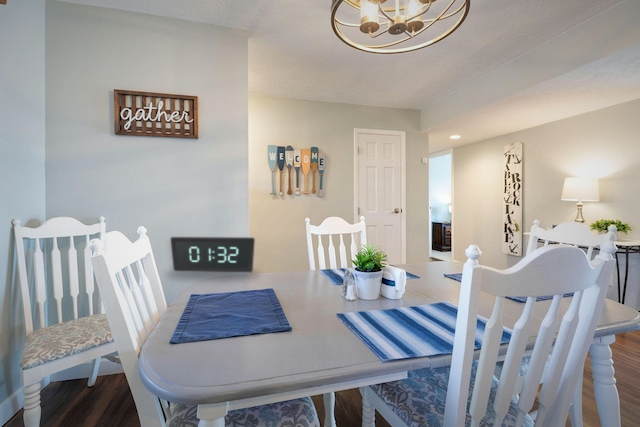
1 h 32 min
